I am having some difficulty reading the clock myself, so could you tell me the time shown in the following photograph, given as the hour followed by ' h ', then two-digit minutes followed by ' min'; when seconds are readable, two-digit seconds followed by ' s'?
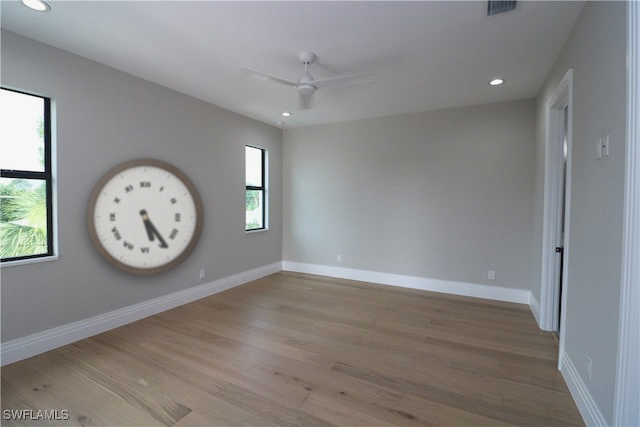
5 h 24 min
